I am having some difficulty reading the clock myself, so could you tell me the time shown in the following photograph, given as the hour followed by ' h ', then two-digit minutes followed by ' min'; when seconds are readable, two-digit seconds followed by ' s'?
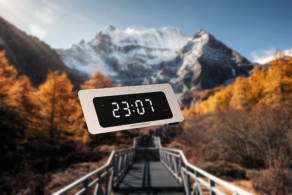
23 h 07 min
